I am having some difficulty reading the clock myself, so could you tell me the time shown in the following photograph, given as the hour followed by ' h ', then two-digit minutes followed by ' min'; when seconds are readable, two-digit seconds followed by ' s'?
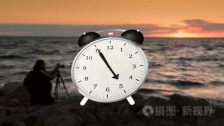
4 h 55 min
